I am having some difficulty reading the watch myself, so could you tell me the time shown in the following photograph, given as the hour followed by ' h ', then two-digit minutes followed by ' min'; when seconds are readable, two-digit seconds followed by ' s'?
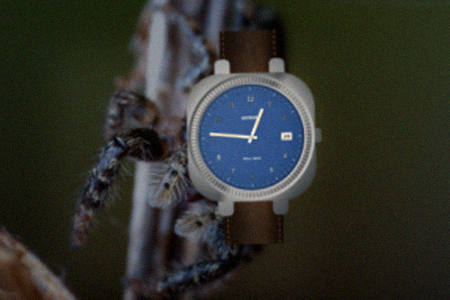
12 h 46 min
